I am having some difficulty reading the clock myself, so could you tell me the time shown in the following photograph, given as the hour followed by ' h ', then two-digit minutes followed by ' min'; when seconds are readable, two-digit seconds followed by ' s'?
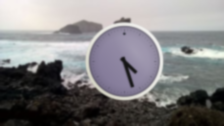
4 h 27 min
